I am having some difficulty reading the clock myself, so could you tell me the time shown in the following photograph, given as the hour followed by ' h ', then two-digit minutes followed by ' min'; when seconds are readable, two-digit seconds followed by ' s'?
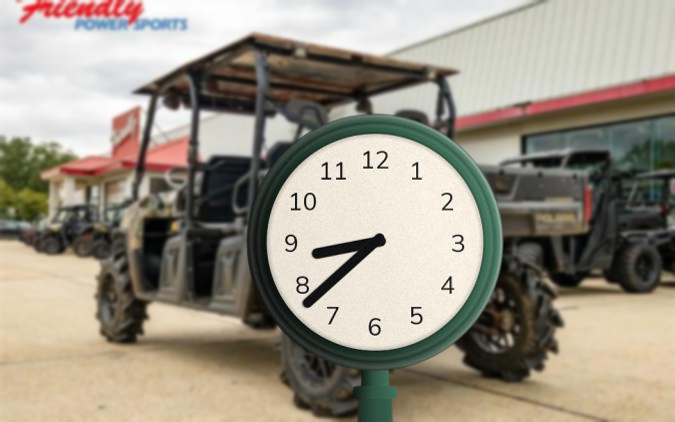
8 h 38 min
